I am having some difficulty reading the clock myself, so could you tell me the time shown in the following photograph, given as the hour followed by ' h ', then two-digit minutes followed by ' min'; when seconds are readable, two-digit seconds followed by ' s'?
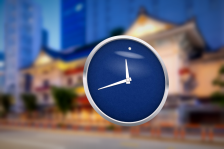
11 h 41 min
